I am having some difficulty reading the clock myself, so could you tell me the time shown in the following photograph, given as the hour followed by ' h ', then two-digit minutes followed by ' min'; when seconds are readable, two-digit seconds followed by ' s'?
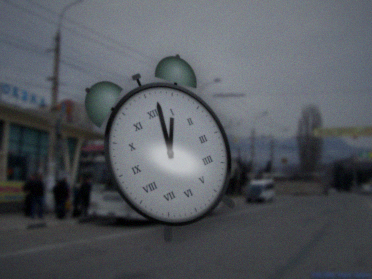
1 h 02 min
